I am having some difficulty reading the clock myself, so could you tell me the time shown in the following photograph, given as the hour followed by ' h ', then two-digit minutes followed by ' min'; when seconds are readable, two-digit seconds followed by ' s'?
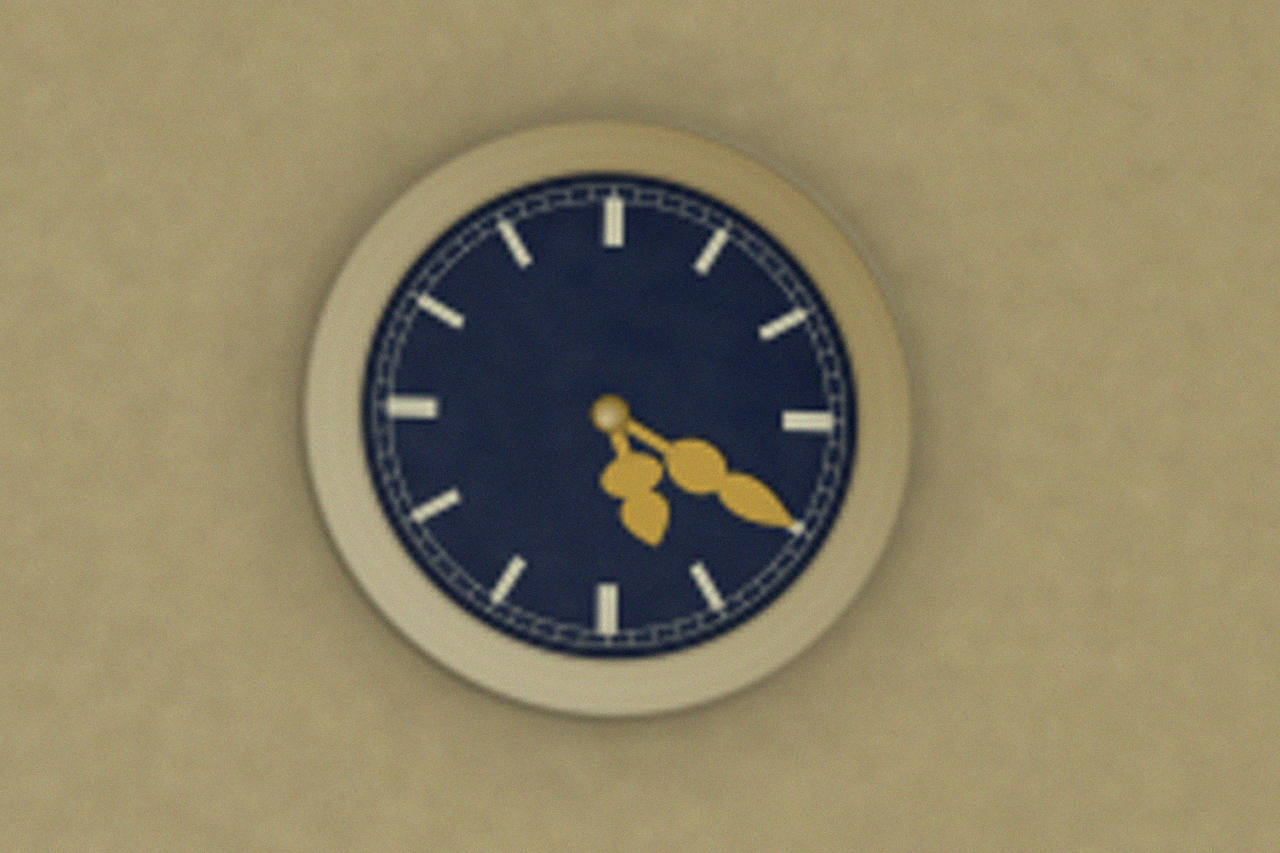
5 h 20 min
